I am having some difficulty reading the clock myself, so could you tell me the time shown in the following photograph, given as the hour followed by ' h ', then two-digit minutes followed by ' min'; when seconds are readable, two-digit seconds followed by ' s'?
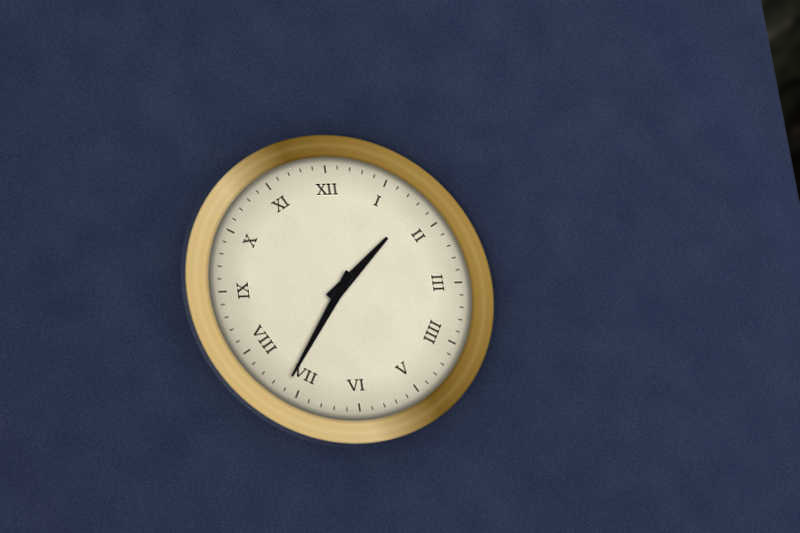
1 h 36 min
